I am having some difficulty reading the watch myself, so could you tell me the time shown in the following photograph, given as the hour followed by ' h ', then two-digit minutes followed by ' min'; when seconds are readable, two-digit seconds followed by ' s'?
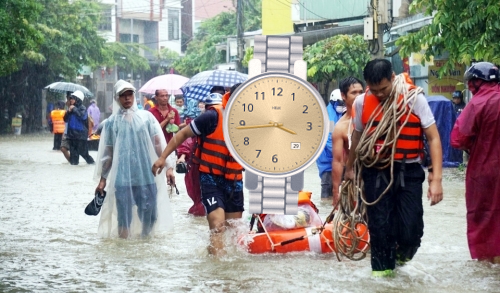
3 h 44 min
